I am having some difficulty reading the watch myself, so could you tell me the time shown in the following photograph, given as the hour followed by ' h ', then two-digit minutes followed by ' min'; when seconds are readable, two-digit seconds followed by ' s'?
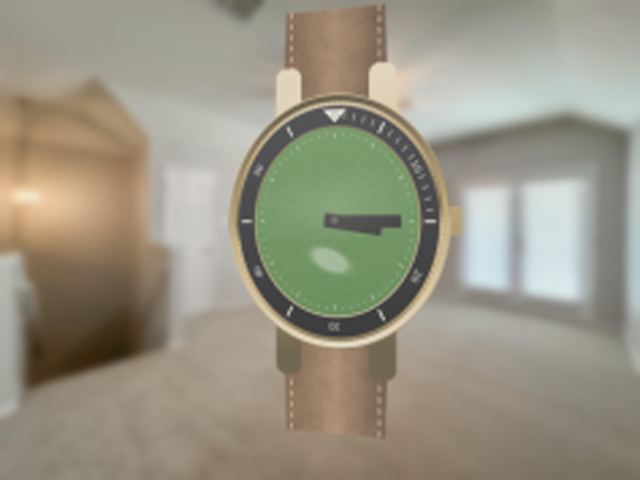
3 h 15 min
